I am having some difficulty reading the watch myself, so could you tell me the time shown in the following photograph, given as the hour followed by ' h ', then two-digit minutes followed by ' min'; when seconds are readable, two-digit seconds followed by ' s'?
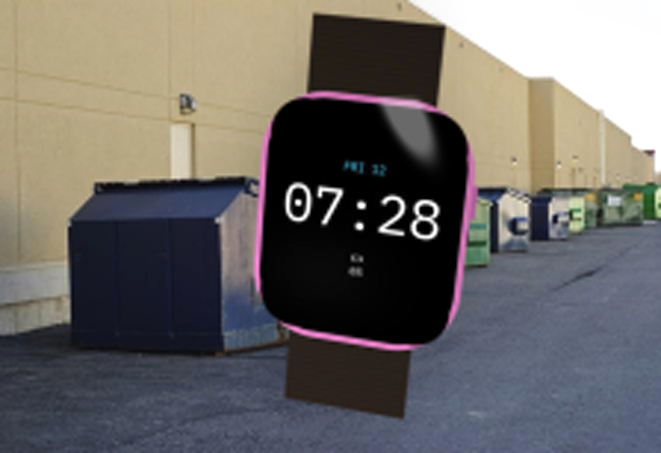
7 h 28 min
